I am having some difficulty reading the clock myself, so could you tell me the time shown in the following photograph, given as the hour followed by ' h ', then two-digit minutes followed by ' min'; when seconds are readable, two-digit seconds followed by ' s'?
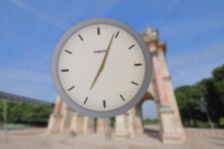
7 h 04 min
